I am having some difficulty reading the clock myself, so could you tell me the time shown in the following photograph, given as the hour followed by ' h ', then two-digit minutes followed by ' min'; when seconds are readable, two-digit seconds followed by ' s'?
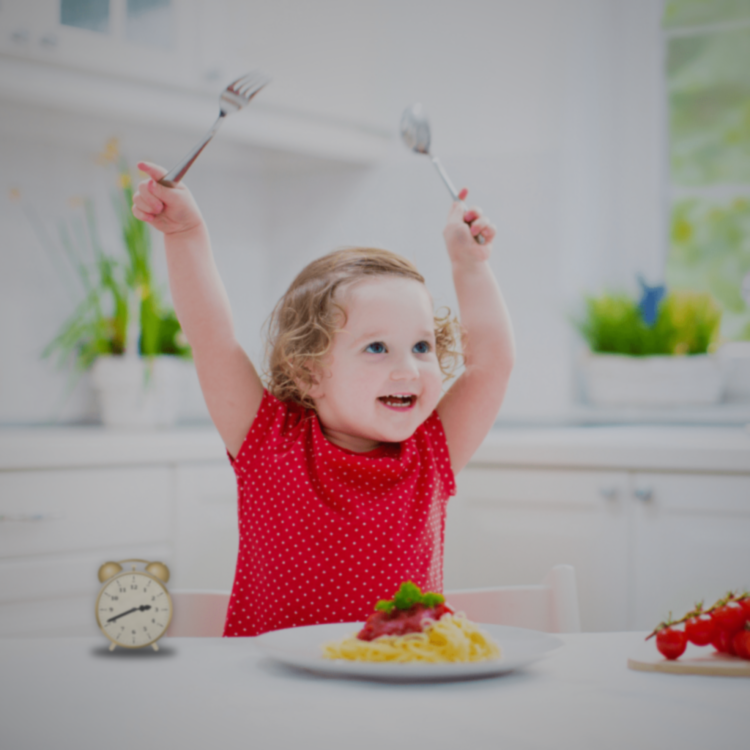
2 h 41 min
